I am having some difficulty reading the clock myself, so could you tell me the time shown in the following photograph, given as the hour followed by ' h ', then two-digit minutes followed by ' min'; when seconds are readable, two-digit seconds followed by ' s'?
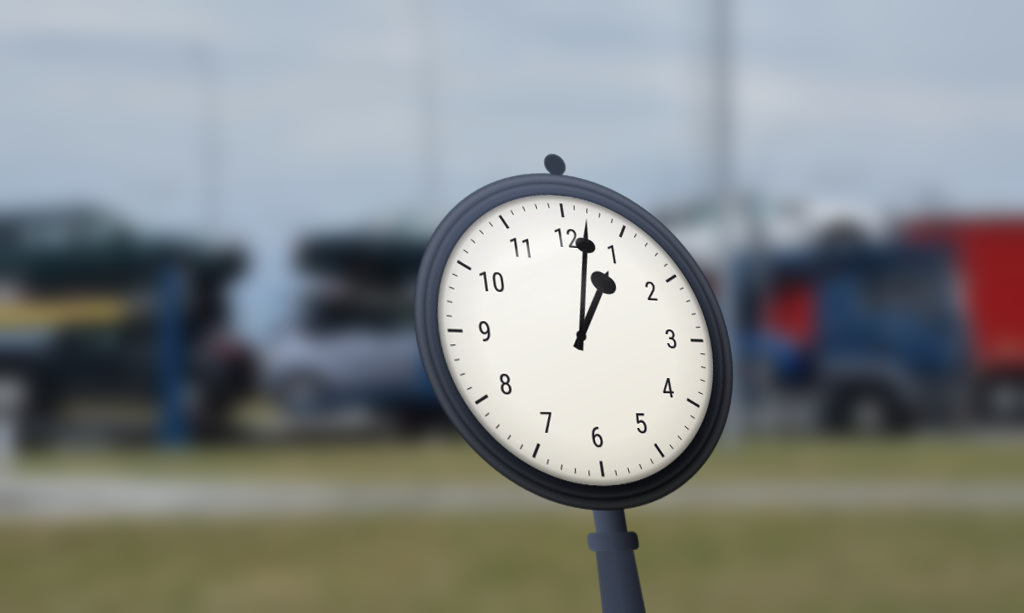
1 h 02 min
